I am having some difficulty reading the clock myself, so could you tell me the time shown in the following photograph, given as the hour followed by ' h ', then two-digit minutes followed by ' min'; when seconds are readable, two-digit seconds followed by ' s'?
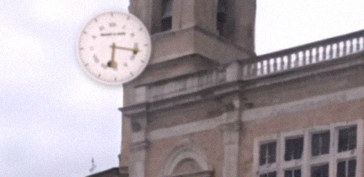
6 h 17 min
